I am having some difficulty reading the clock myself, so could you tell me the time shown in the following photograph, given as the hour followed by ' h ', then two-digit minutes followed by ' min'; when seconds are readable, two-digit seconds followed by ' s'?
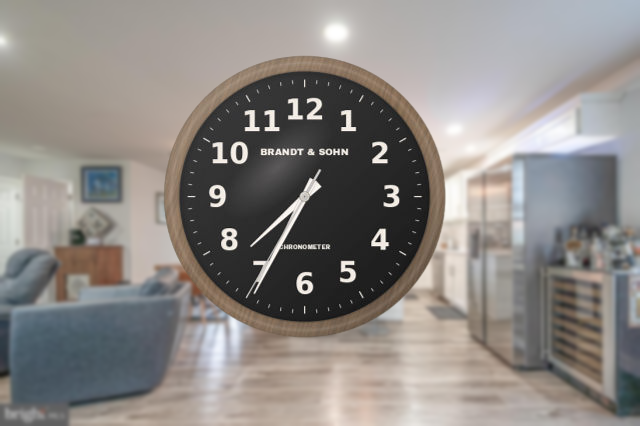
7 h 34 min 35 s
